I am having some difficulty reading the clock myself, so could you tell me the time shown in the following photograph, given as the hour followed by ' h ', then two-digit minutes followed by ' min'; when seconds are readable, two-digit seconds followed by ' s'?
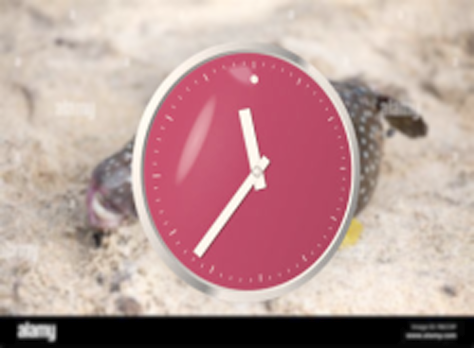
11 h 37 min
